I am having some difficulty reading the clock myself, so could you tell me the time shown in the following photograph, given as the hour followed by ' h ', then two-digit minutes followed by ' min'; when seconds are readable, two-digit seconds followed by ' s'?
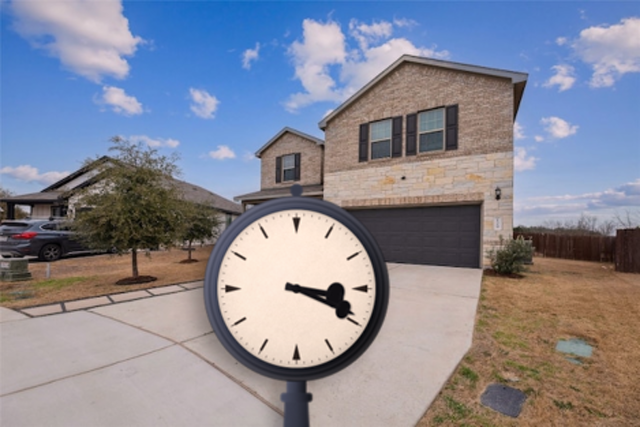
3 h 19 min
